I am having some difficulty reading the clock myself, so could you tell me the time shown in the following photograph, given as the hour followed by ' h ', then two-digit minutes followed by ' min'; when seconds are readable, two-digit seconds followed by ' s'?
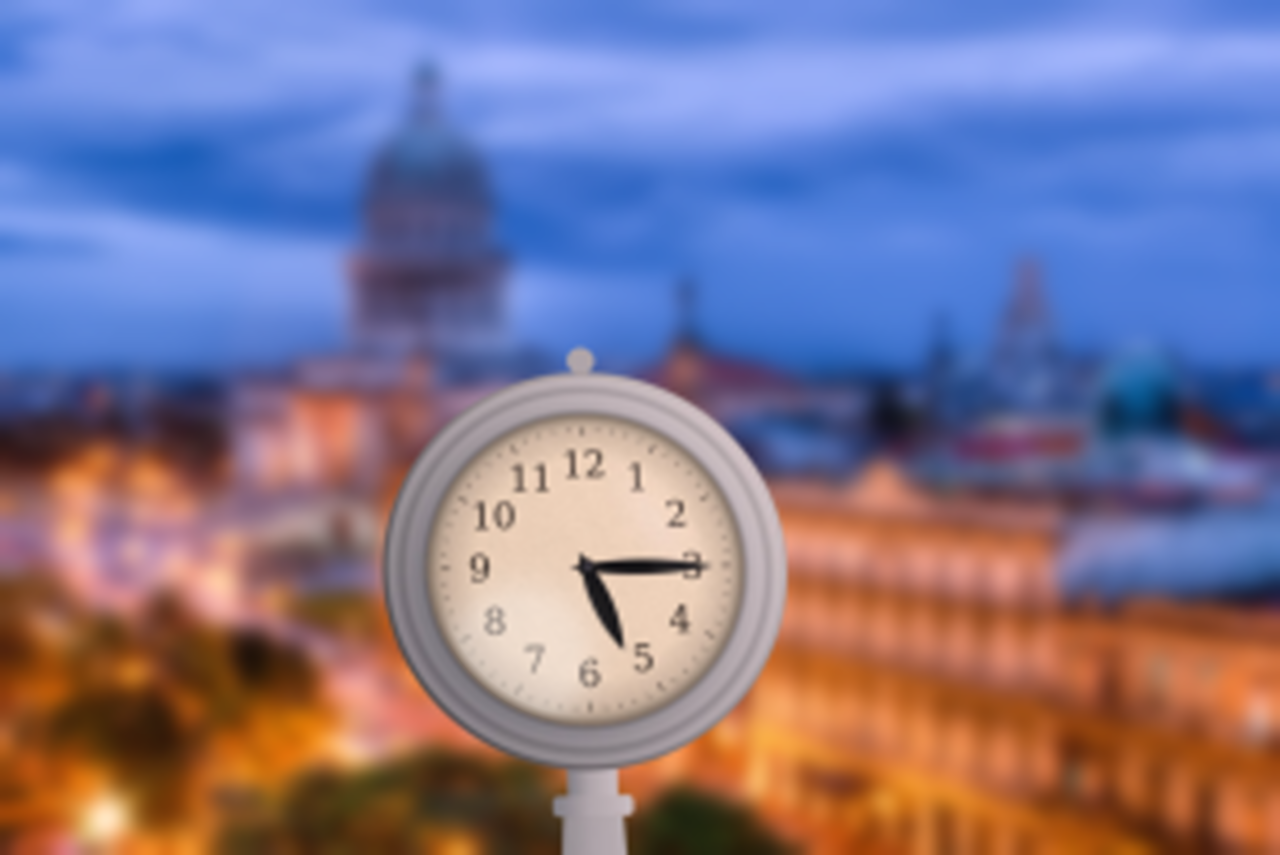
5 h 15 min
